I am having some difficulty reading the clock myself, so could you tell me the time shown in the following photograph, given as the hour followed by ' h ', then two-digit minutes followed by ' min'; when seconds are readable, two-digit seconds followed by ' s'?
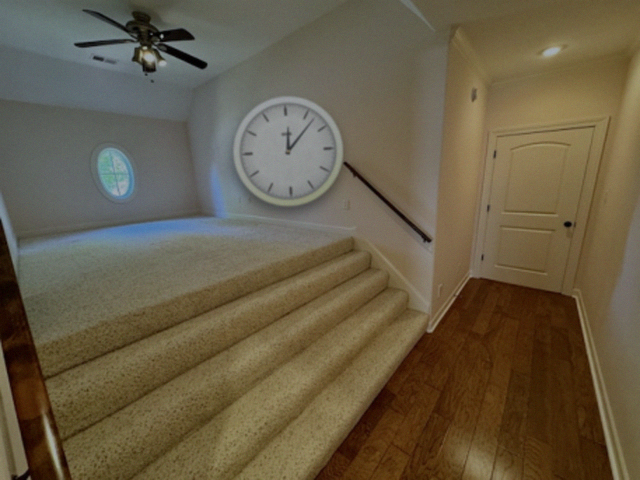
12 h 07 min
